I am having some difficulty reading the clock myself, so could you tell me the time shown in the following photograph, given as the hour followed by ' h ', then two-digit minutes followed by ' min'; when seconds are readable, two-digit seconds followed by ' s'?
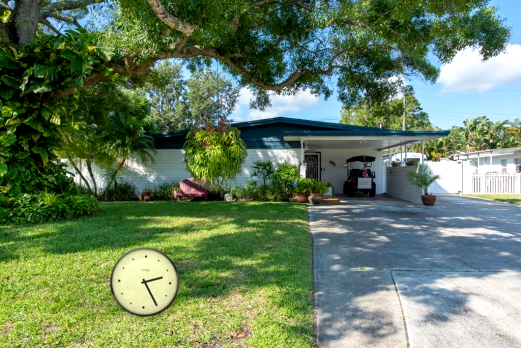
2 h 25 min
